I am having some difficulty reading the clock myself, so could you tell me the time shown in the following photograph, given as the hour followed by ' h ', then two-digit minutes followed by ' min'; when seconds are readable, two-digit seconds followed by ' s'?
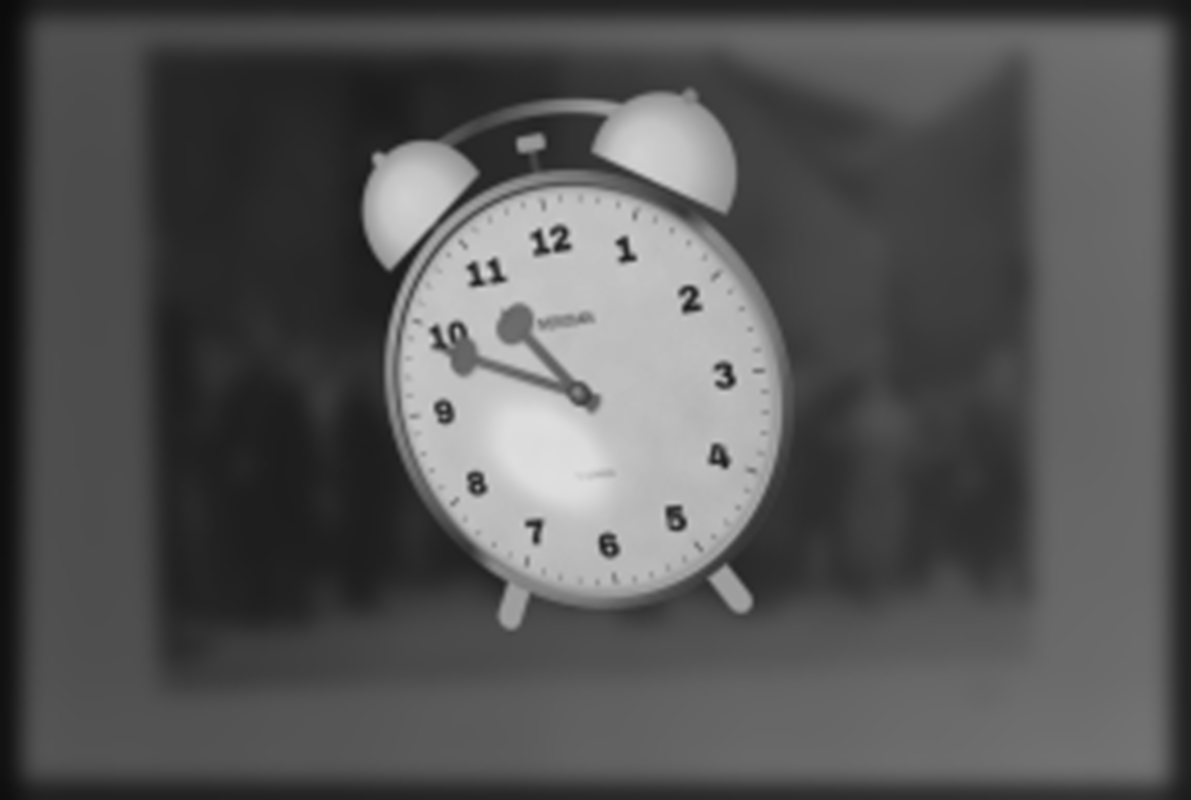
10 h 49 min
